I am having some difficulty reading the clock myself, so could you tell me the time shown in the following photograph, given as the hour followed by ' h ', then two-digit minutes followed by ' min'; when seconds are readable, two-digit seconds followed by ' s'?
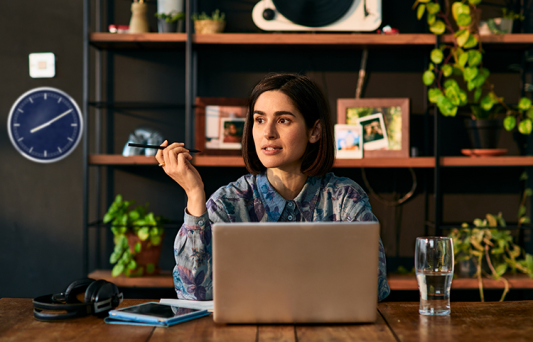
8 h 10 min
